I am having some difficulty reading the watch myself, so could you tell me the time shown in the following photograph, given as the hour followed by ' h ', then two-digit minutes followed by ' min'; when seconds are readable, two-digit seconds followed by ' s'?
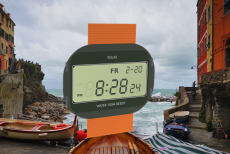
8 h 28 min 24 s
